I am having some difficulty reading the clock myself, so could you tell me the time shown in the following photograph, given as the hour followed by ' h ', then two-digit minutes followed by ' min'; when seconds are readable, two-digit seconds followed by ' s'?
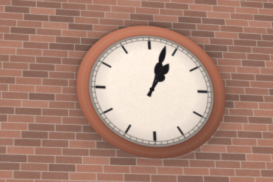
1 h 03 min
